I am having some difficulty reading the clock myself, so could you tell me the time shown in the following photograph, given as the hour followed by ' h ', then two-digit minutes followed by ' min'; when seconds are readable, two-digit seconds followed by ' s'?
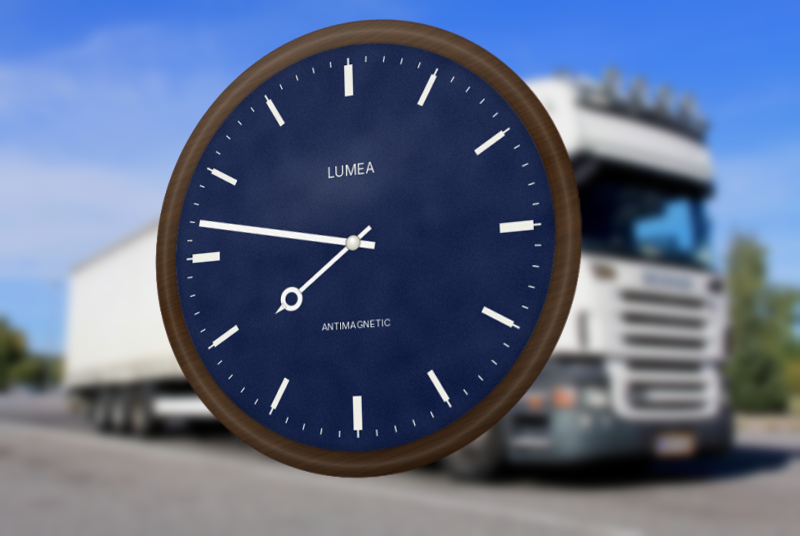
7 h 47 min
